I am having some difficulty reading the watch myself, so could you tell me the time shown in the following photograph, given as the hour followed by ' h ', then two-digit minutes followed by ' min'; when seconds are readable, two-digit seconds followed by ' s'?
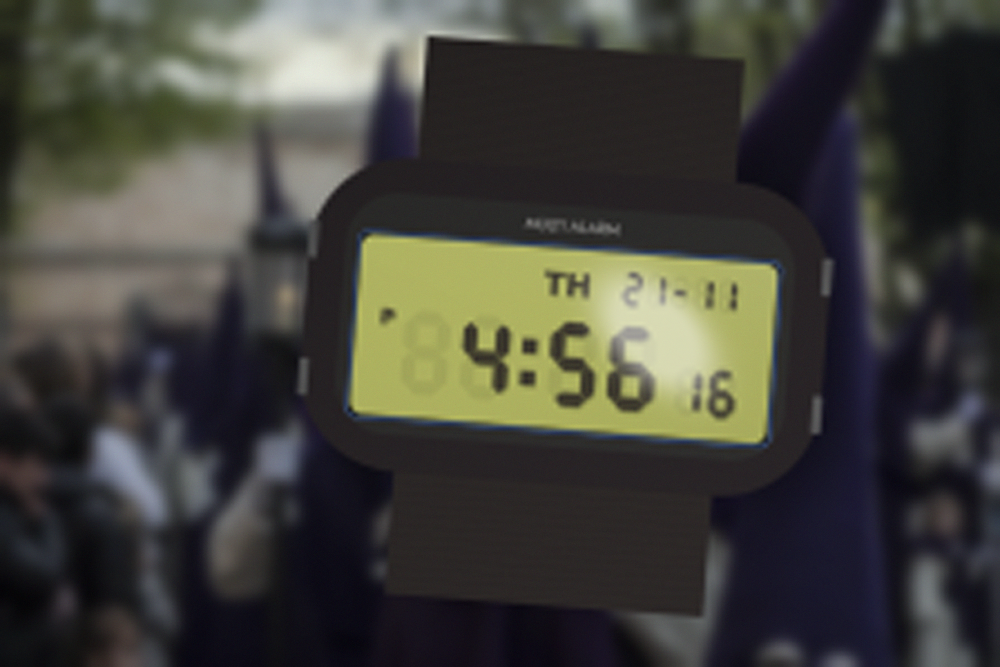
4 h 56 min 16 s
